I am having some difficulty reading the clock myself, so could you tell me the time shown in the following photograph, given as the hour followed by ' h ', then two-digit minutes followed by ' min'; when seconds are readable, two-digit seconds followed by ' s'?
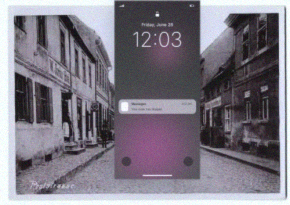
12 h 03 min
